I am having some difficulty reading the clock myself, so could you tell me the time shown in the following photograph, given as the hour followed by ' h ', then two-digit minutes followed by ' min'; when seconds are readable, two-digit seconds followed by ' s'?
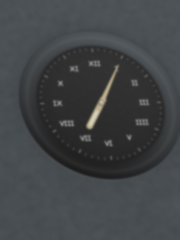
7 h 05 min
